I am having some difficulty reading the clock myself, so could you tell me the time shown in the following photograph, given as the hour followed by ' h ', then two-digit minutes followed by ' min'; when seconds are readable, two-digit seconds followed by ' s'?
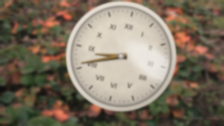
8 h 41 min
